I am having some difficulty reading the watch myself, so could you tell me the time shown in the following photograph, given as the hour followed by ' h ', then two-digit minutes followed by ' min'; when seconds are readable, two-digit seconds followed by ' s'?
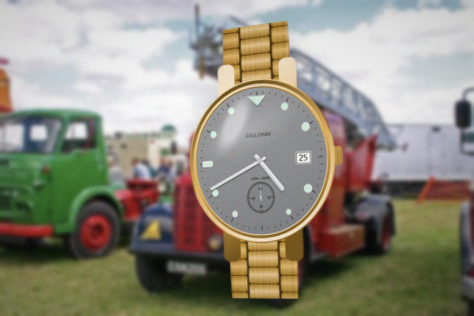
4 h 41 min
